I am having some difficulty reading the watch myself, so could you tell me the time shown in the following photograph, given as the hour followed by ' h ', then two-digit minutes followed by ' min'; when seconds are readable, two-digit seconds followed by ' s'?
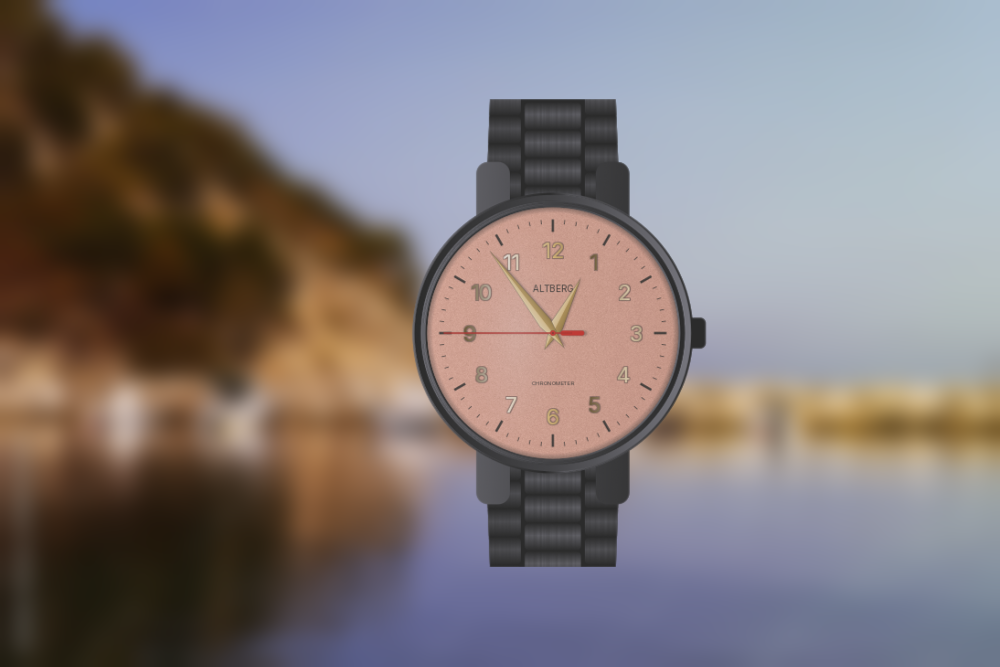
12 h 53 min 45 s
